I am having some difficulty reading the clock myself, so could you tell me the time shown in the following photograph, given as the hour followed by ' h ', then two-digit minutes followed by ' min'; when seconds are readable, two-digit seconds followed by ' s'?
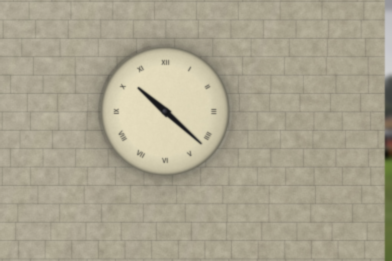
10 h 22 min
